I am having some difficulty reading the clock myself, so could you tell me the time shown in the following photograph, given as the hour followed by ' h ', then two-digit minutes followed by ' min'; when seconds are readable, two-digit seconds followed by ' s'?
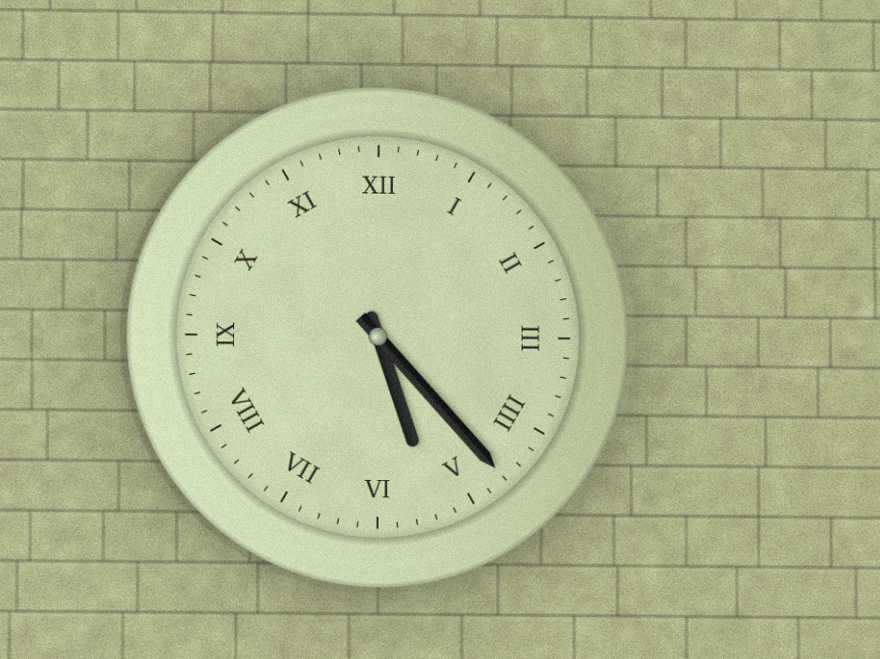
5 h 23 min
